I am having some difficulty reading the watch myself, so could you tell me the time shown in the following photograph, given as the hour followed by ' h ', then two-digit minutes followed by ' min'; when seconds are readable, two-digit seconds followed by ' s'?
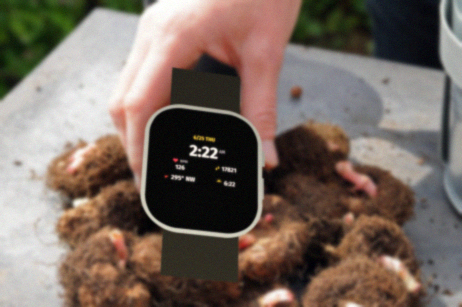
2 h 22 min
